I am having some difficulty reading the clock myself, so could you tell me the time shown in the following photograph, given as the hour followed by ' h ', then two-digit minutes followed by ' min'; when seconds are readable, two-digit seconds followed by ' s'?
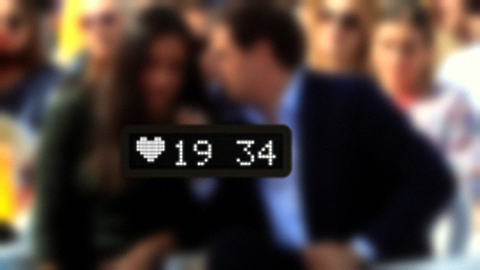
19 h 34 min
